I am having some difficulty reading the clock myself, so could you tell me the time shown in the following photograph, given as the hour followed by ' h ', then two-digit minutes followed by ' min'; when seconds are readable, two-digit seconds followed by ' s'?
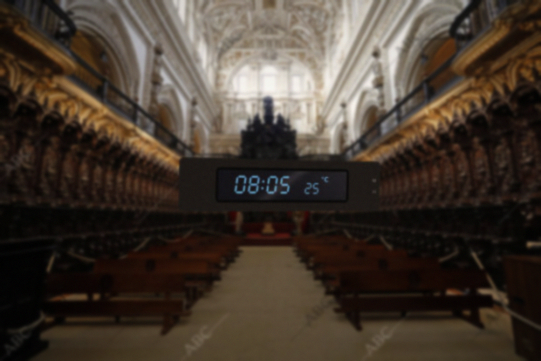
8 h 05 min
